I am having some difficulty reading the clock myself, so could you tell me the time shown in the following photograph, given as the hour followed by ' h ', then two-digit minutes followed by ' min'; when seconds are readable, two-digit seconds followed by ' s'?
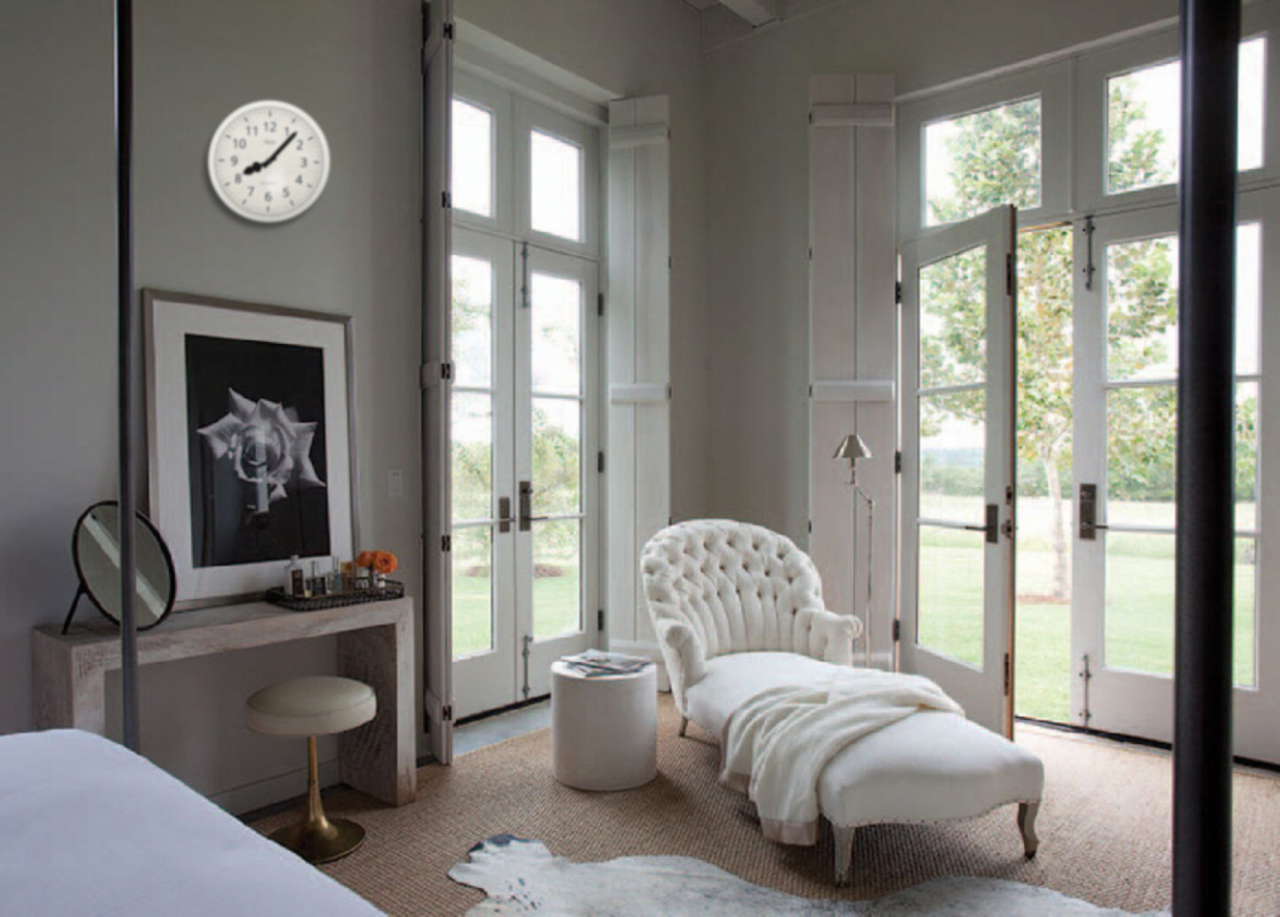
8 h 07 min
